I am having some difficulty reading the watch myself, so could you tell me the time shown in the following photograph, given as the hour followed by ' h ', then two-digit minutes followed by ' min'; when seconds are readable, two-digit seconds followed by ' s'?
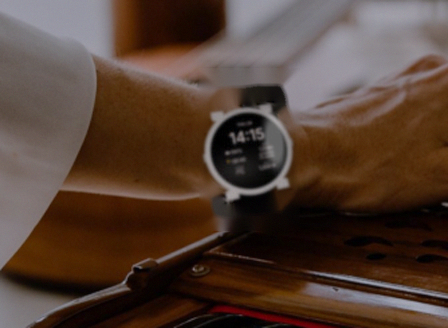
14 h 15 min
